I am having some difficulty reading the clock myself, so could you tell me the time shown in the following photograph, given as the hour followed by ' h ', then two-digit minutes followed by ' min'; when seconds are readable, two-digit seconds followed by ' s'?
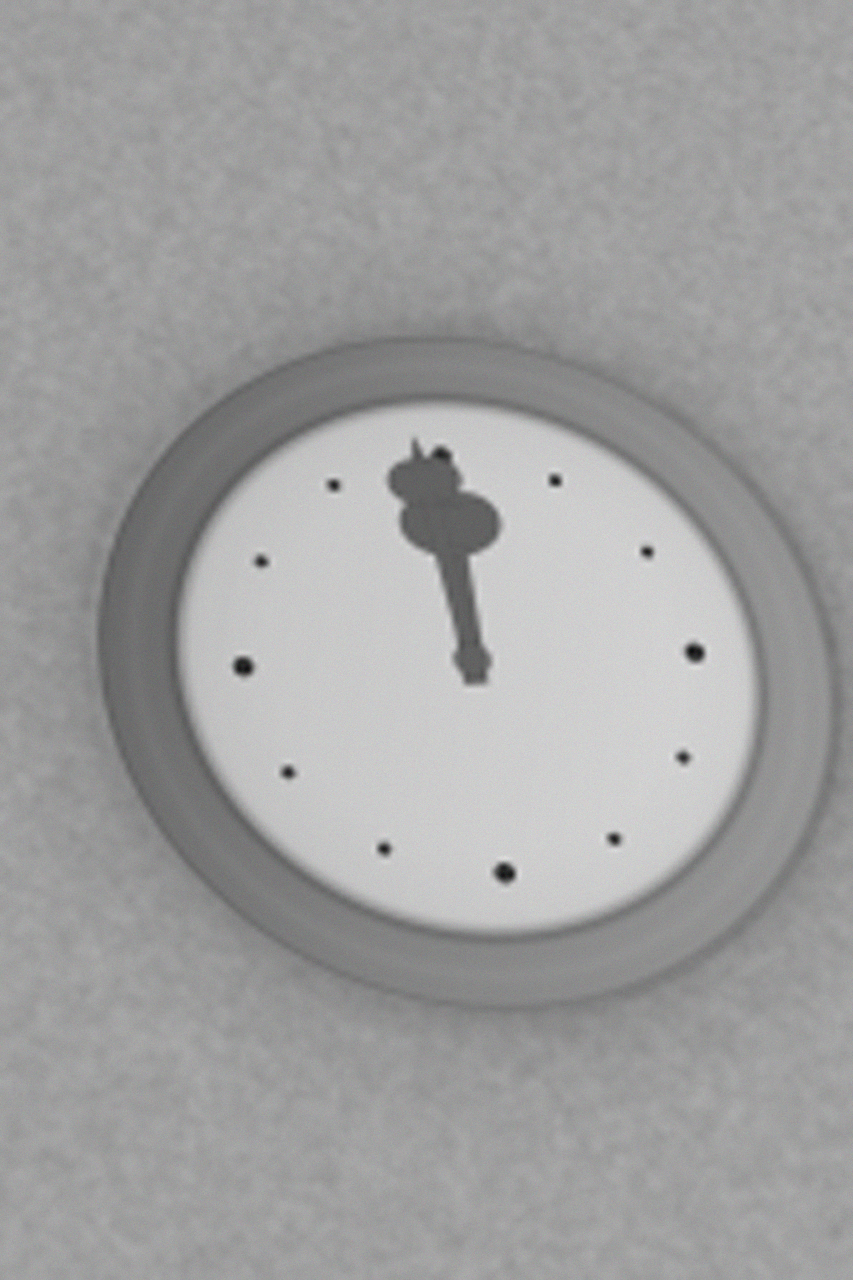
11 h 59 min
